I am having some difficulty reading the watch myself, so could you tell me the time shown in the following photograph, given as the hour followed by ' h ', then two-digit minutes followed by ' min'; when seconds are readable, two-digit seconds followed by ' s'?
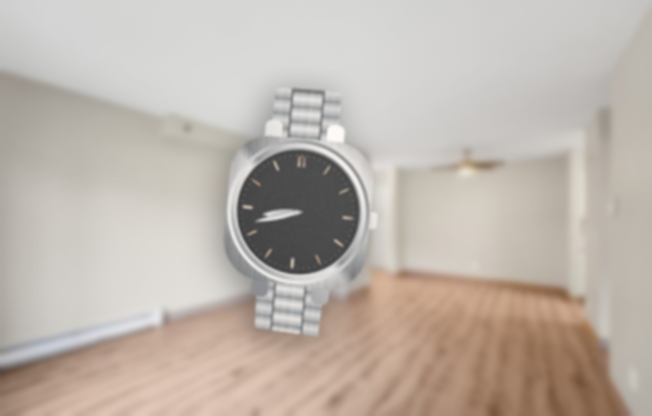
8 h 42 min
